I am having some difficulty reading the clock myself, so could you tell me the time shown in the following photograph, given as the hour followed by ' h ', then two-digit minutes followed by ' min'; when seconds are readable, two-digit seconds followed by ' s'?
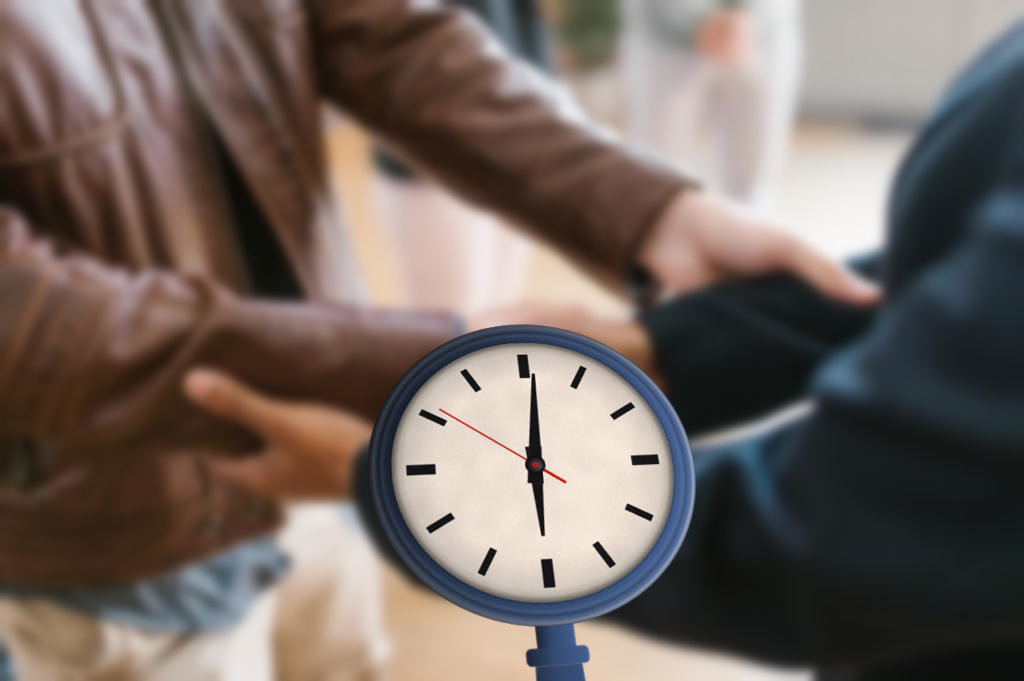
6 h 00 min 51 s
